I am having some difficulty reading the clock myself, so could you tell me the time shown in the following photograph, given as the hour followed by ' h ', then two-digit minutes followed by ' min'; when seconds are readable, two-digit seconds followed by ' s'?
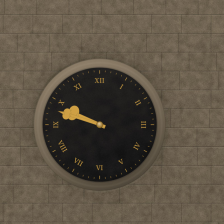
9 h 48 min
